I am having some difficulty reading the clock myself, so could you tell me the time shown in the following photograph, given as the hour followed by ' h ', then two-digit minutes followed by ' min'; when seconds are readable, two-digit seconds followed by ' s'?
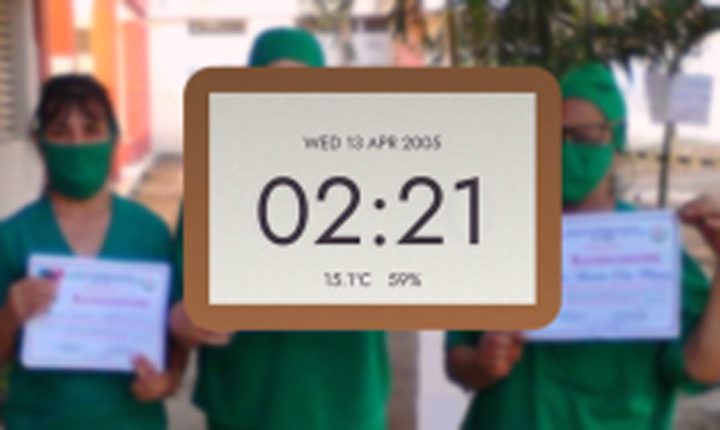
2 h 21 min
